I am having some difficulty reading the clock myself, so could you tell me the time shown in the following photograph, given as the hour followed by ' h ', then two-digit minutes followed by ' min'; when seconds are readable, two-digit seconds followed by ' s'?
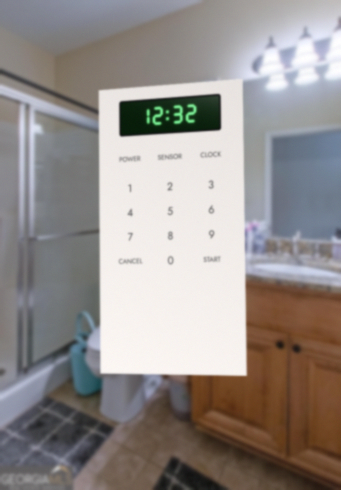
12 h 32 min
